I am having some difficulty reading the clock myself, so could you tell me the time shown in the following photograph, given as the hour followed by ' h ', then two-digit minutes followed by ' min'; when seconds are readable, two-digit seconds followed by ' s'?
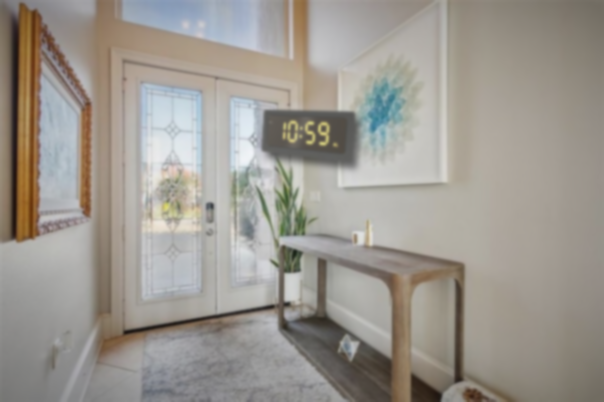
10 h 59 min
